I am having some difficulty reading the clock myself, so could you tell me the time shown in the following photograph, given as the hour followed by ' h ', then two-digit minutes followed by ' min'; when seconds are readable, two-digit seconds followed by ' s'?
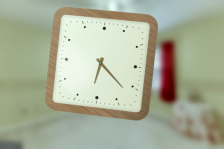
6 h 22 min
